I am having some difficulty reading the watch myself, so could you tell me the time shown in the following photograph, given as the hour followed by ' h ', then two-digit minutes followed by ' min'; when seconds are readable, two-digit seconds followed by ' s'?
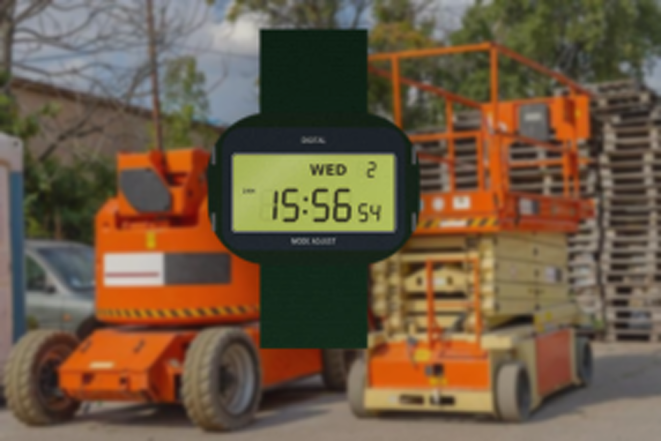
15 h 56 min 54 s
